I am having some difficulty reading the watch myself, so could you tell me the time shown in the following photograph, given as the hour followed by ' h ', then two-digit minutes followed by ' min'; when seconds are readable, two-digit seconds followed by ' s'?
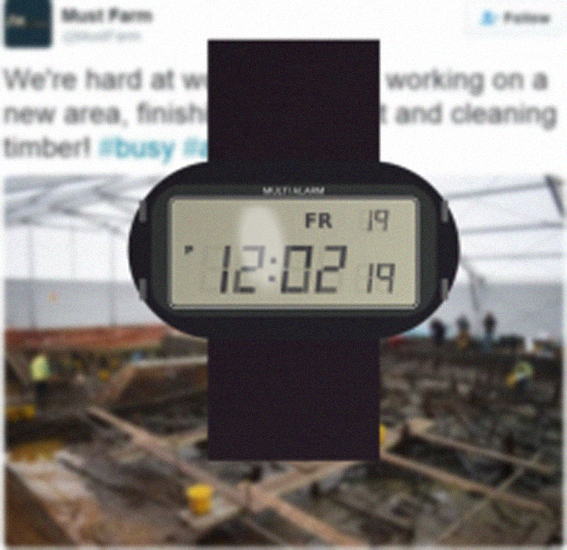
12 h 02 min 19 s
